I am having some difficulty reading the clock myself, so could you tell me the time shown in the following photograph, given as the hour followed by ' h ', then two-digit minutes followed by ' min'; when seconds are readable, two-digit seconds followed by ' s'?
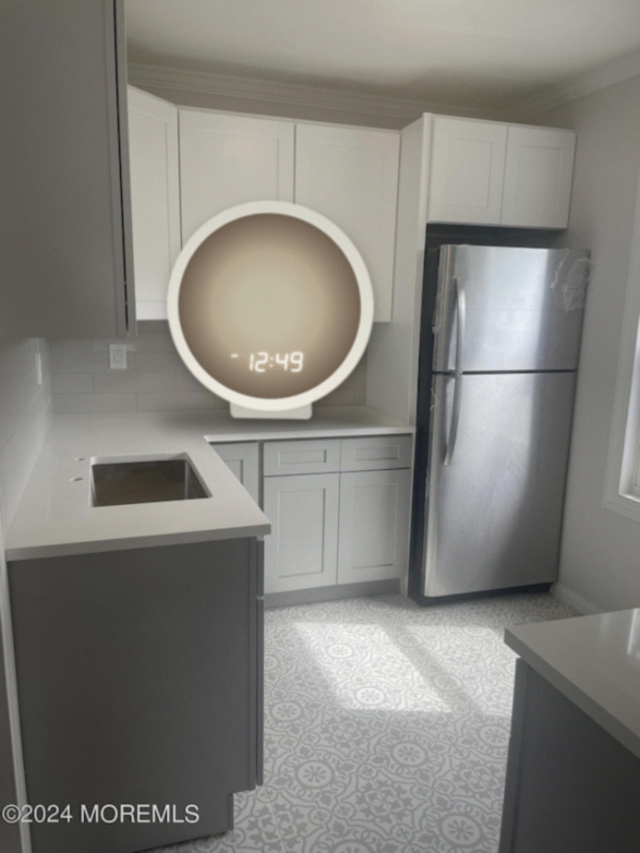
12 h 49 min
